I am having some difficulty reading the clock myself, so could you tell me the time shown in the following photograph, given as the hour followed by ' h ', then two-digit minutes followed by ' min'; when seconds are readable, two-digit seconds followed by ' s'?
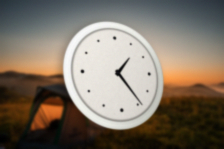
1 h 24 min
